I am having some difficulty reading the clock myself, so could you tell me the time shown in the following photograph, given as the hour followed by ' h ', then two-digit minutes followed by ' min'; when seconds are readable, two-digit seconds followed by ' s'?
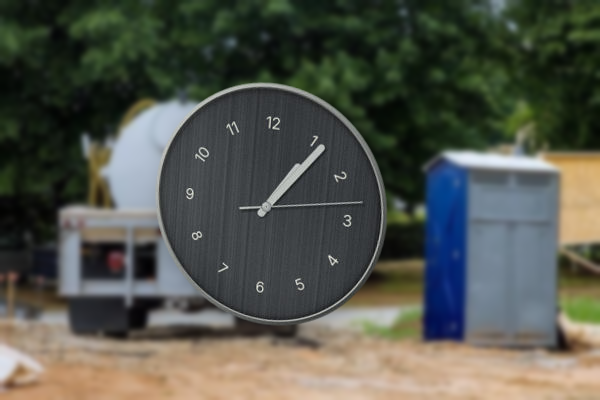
1 h 06 min 13 s
